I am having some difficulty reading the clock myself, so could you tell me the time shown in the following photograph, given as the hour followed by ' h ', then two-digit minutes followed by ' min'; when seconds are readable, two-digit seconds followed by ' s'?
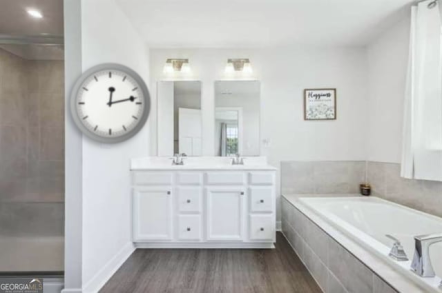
12 h 13 min
